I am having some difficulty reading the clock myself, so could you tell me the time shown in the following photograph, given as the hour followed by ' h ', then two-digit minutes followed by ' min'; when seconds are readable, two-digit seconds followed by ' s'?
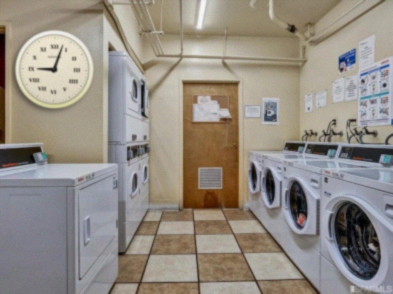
9 h 03 min
